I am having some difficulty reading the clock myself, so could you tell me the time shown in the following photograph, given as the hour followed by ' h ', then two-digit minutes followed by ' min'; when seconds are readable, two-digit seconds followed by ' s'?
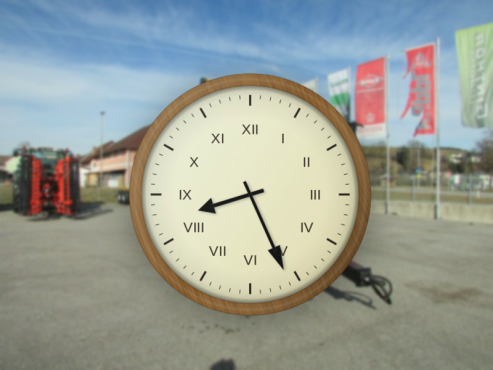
8 h 26 min
